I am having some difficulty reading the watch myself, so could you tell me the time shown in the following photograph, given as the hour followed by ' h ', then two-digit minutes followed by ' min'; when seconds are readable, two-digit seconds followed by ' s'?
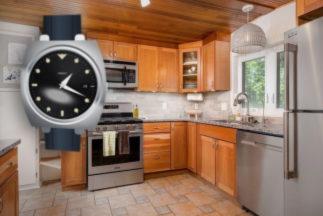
1 h 19 min
